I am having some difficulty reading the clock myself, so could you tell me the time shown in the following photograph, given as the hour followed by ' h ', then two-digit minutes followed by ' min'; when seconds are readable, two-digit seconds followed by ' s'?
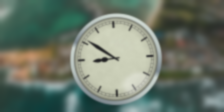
8 h 51 min
